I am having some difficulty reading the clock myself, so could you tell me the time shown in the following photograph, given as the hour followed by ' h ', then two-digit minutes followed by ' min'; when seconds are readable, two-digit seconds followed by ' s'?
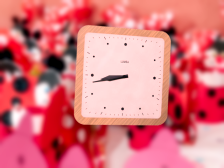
8 h 43 min
